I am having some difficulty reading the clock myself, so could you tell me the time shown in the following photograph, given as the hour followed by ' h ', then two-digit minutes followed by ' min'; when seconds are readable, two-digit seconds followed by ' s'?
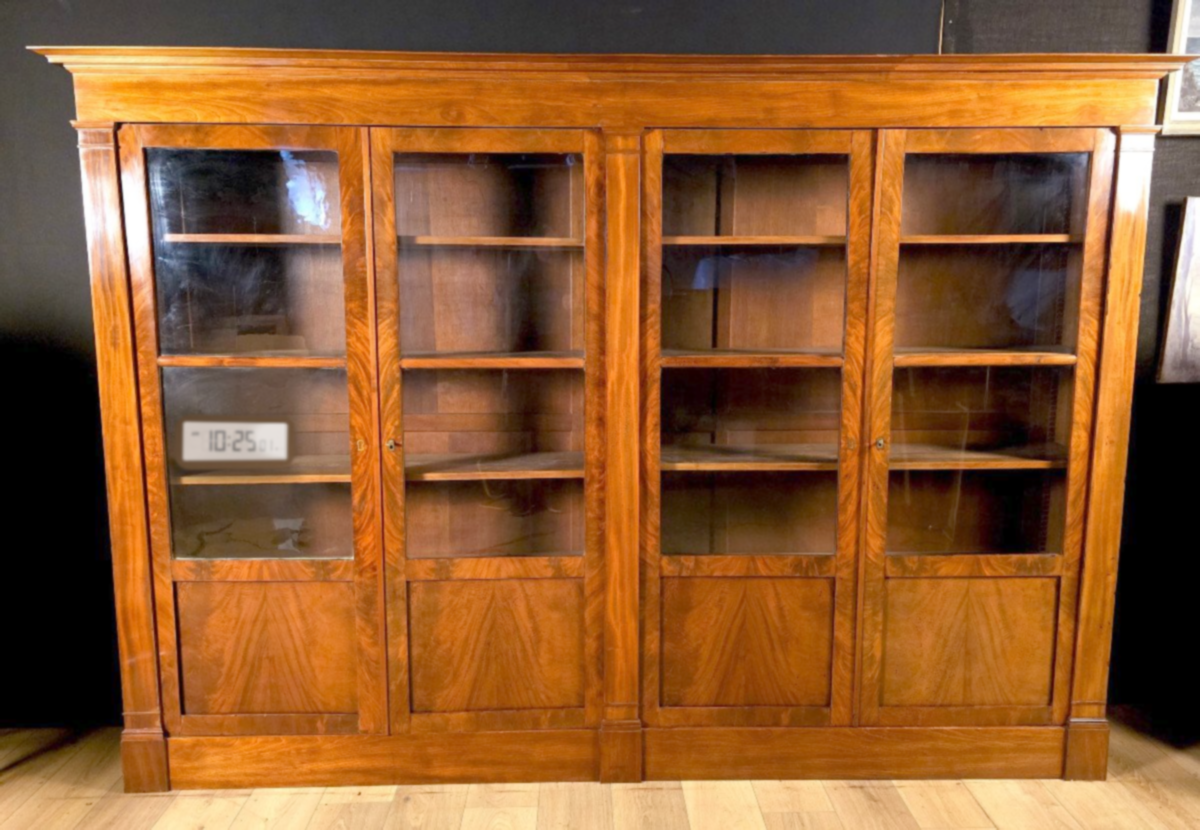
10 h 25 min
